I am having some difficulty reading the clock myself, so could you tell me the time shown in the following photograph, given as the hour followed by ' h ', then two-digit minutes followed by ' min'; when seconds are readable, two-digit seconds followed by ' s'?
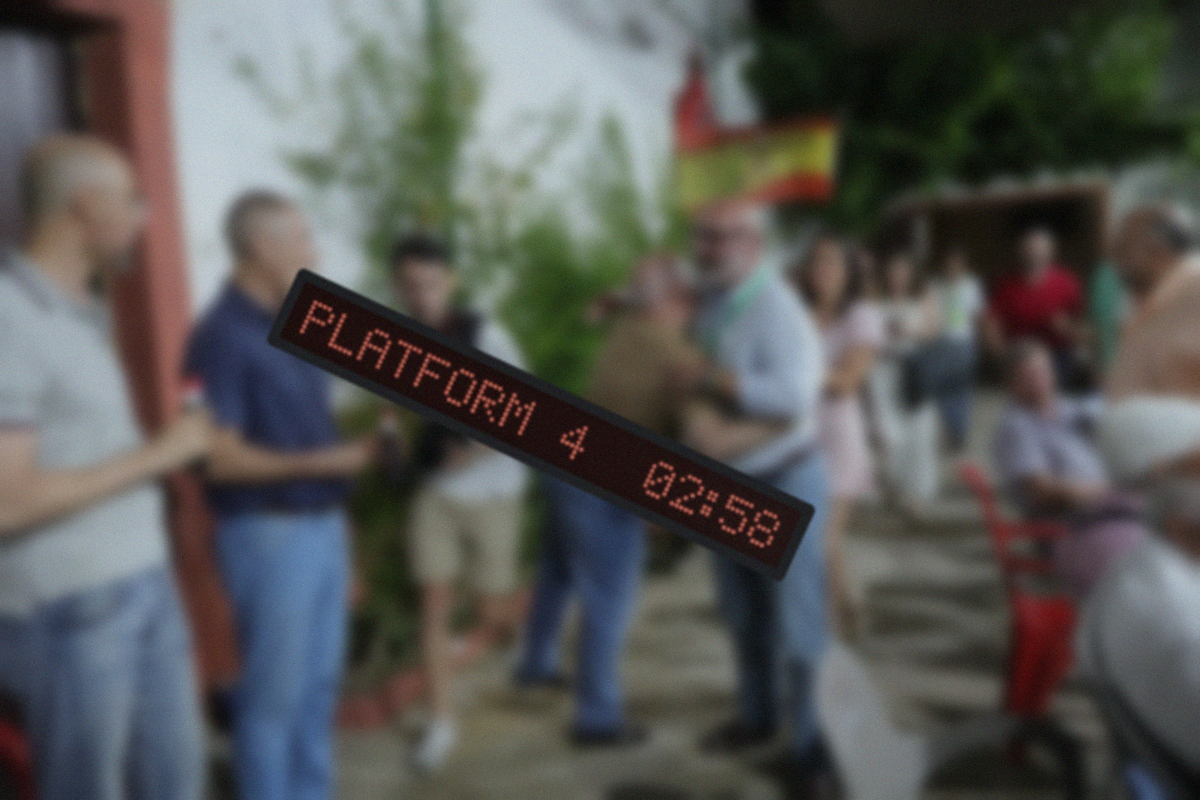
2 h 58 min
